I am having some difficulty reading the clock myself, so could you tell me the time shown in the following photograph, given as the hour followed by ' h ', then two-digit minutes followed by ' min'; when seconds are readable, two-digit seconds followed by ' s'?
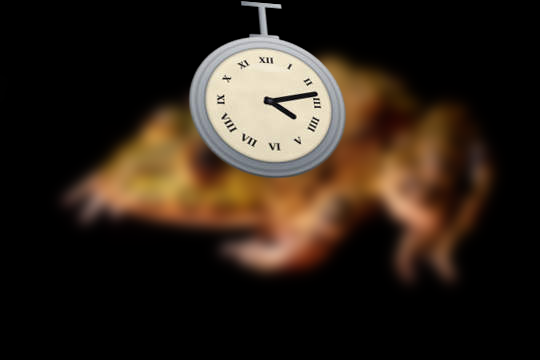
4 h 13 min
